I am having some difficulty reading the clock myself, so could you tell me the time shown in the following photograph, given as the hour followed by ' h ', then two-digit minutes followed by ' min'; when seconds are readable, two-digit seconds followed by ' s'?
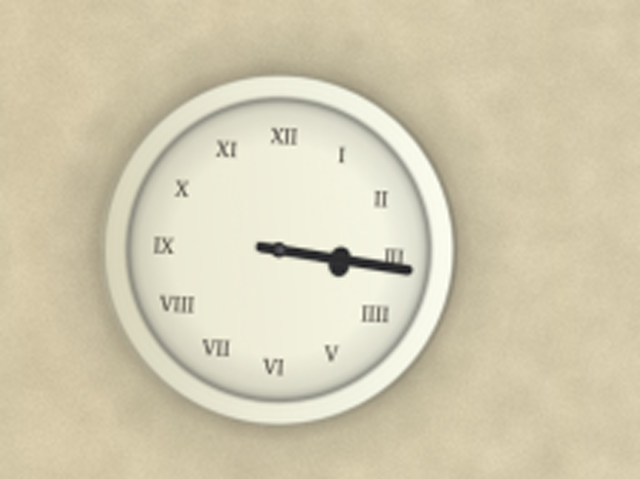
3 h 16 min
